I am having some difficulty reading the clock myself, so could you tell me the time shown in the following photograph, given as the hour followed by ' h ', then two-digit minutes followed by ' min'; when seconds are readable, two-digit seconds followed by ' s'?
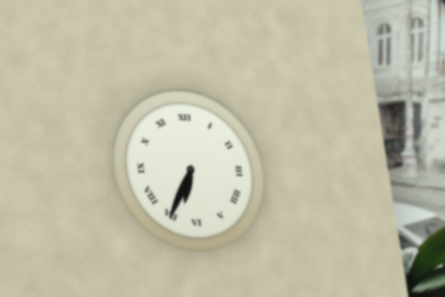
6 h 35 min
